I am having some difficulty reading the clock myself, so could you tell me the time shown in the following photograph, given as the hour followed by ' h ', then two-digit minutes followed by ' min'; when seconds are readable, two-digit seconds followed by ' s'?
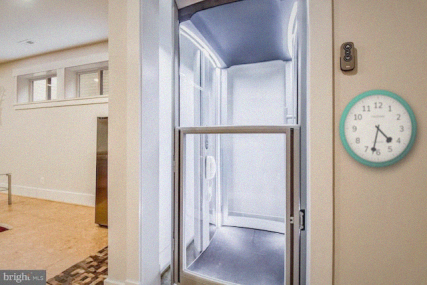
4 h 32 min
